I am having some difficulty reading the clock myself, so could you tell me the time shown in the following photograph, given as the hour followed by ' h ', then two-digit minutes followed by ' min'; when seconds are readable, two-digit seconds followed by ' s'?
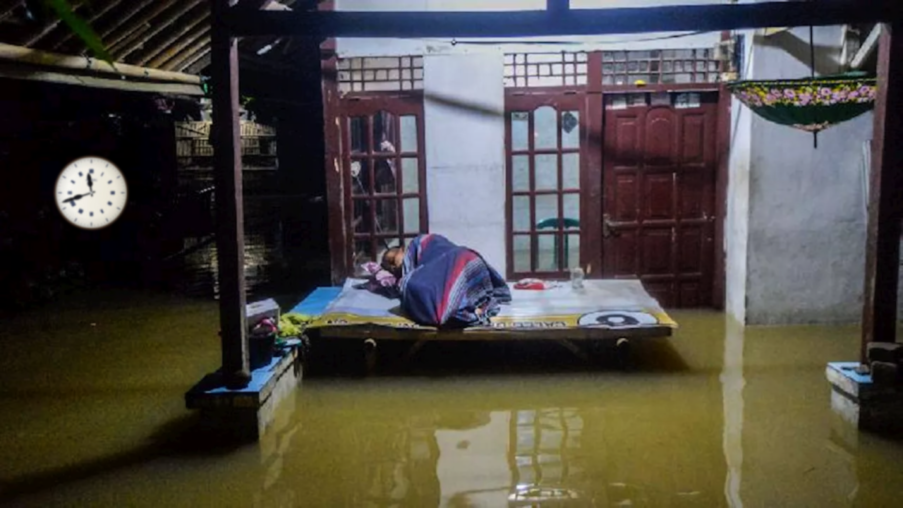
11 h 42 min
